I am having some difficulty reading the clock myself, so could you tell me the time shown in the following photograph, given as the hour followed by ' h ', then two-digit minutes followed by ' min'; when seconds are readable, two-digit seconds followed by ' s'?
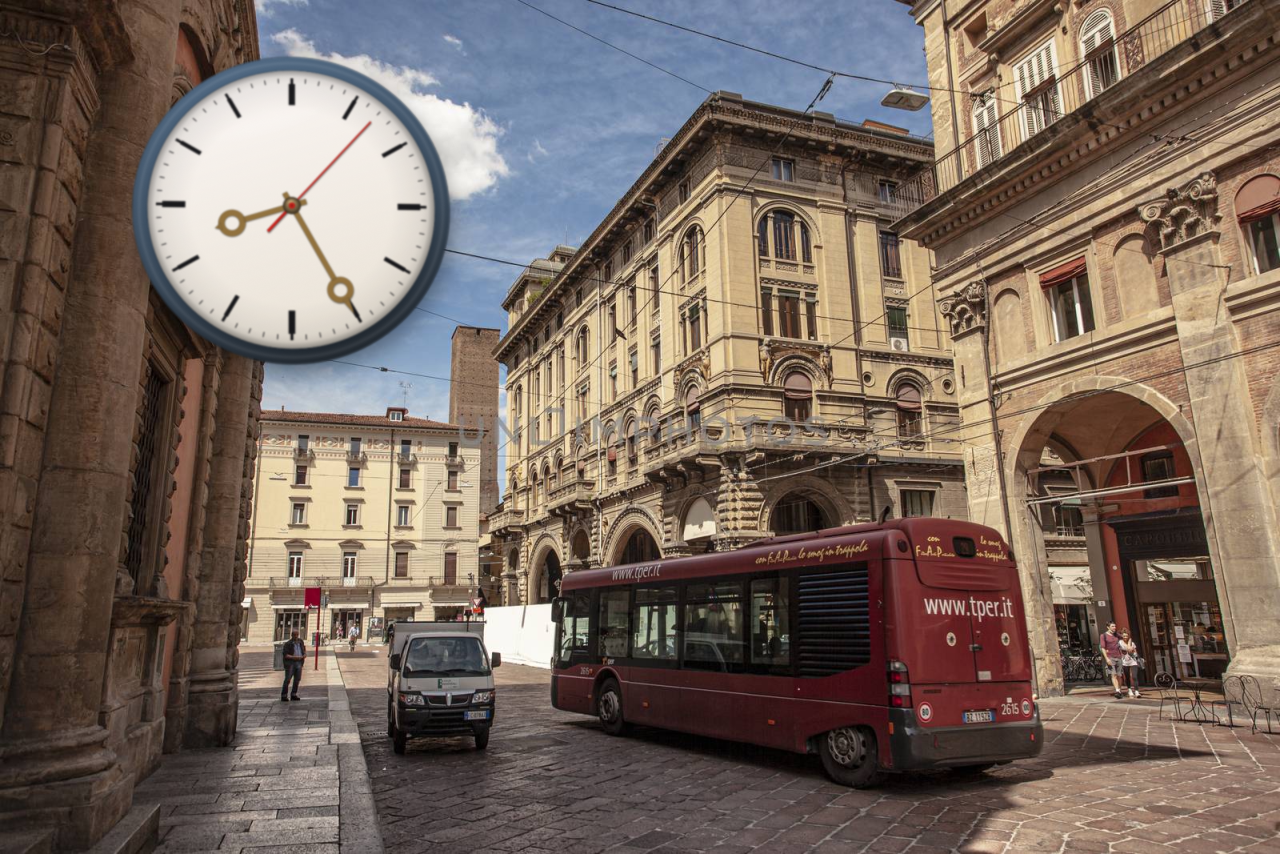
8 h 25 min 07 s
